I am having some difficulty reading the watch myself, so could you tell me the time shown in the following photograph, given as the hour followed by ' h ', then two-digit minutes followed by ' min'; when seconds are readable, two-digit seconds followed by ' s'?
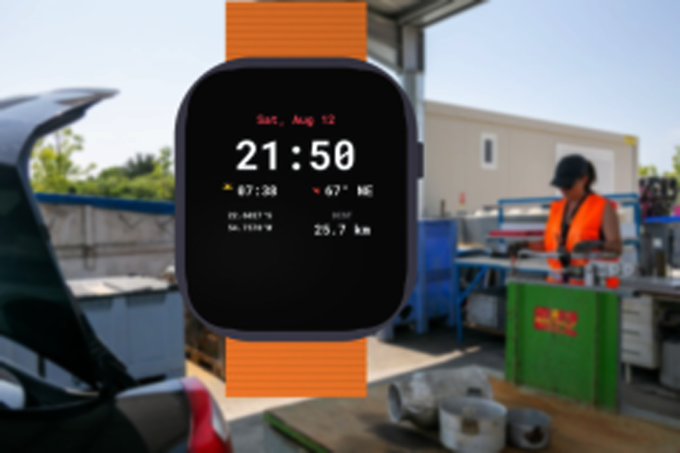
21 h 50 min
